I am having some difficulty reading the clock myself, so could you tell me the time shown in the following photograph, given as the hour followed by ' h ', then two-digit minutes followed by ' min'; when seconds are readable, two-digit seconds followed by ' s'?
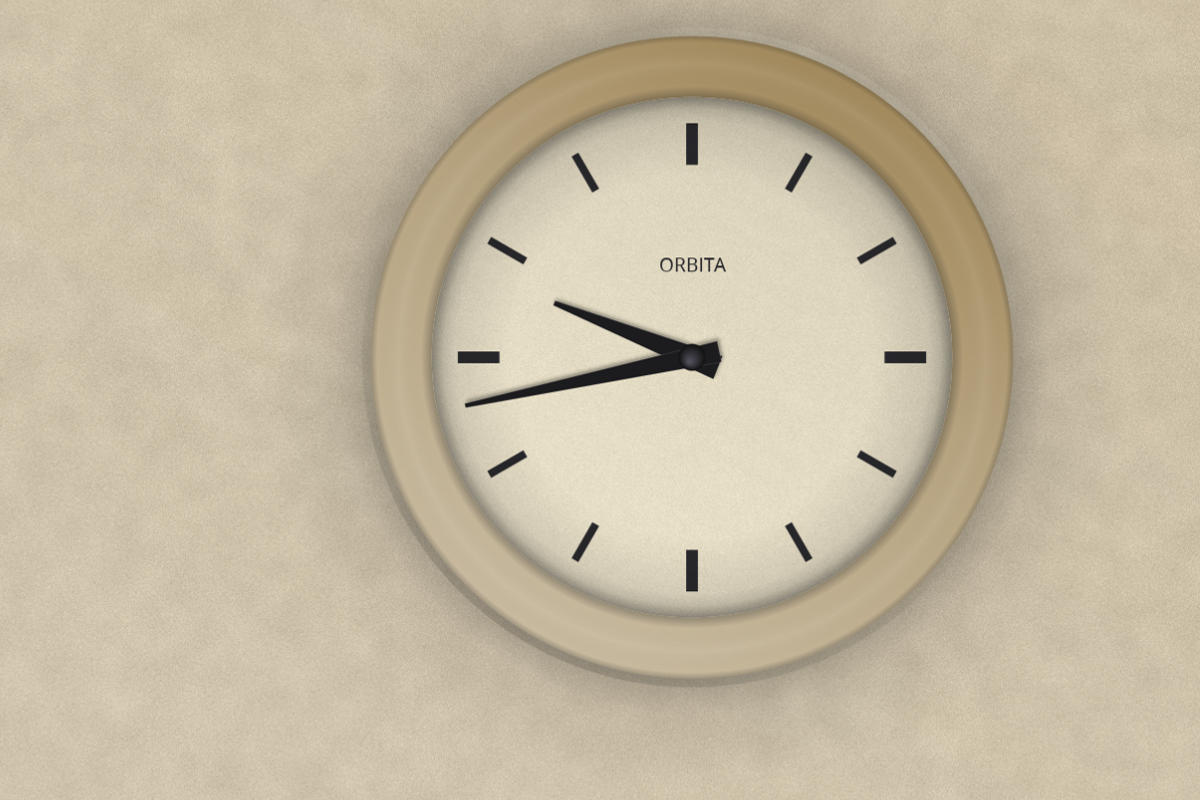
9 h 43 min
